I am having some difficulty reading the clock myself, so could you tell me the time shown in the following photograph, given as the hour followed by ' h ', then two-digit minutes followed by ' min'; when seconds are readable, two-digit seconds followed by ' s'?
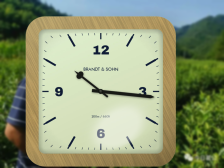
10 h 16 min
